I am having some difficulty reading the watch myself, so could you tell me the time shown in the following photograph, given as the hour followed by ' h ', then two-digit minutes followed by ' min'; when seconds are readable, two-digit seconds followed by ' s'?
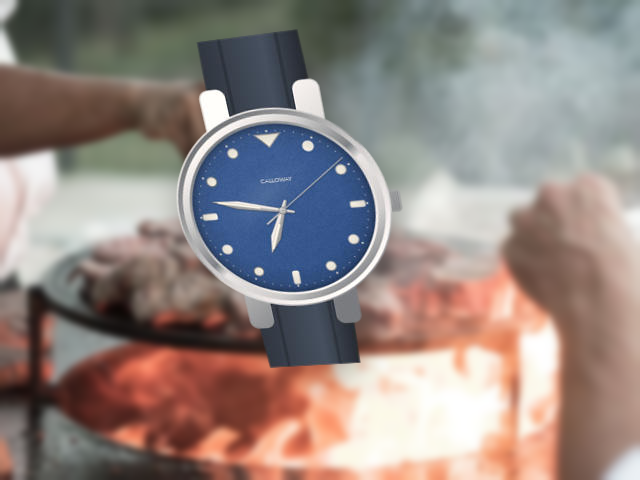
6 h 47 min 09 s
